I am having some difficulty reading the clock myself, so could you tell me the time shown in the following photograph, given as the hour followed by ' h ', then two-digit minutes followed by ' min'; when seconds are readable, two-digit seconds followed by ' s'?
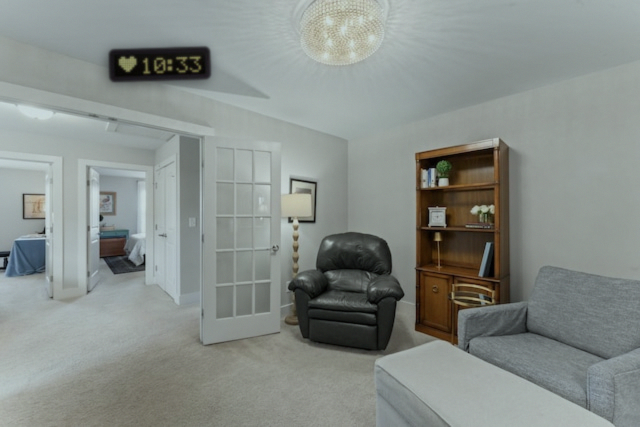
10 h 33 min
